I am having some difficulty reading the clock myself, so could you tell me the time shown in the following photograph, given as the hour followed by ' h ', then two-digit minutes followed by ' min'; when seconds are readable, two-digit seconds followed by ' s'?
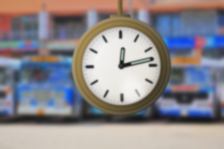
12 h 13 min
